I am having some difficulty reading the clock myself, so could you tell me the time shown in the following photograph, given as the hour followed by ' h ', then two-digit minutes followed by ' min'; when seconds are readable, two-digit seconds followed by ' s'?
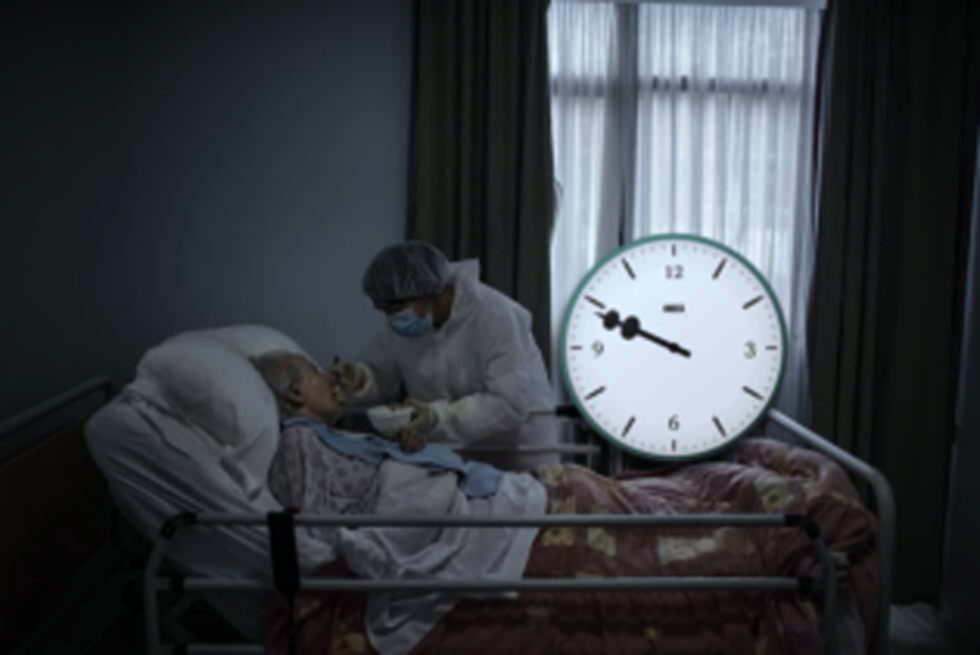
9 h 49 min
